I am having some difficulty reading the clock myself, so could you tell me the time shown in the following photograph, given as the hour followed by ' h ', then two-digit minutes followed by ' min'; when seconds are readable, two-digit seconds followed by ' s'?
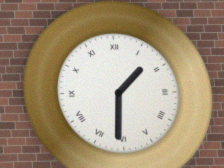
1 h 31 min
